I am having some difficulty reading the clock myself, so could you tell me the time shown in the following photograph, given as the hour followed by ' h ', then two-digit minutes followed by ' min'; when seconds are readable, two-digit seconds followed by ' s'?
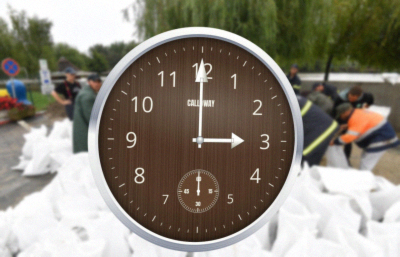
3 h 00 min
